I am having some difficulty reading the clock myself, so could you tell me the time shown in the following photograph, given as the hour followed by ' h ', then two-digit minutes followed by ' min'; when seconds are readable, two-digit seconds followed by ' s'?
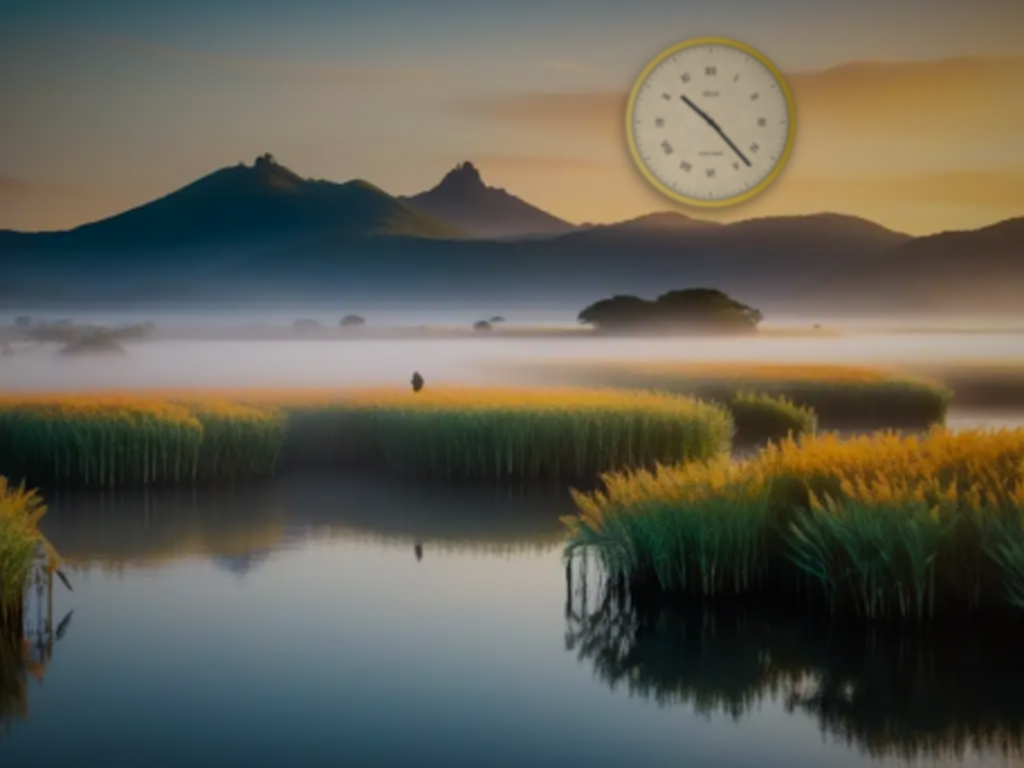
10 h 23 min
